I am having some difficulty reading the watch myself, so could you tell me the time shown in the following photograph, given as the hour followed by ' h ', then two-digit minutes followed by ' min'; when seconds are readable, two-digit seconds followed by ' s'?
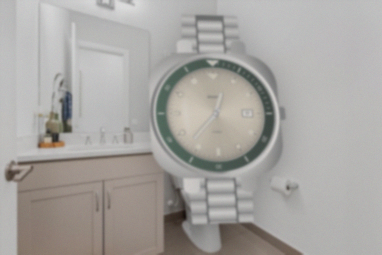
12 h 37 min
